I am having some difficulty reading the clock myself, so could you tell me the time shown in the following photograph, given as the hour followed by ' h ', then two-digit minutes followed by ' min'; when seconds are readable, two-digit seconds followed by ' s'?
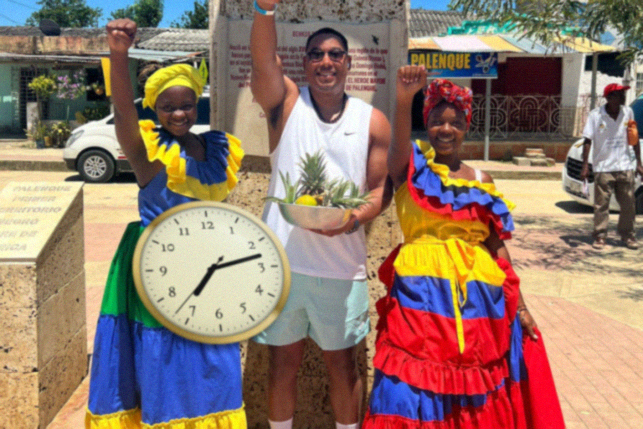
7 h 12 min 37 s
